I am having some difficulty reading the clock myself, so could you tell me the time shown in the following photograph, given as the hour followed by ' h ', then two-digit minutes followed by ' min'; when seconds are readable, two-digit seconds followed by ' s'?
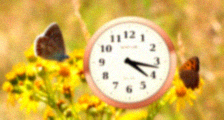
4 h 17 min
